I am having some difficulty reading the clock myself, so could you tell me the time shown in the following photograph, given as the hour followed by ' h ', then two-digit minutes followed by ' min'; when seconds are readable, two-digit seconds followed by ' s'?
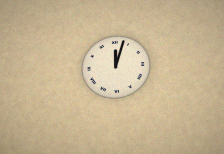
12 h 03 min
